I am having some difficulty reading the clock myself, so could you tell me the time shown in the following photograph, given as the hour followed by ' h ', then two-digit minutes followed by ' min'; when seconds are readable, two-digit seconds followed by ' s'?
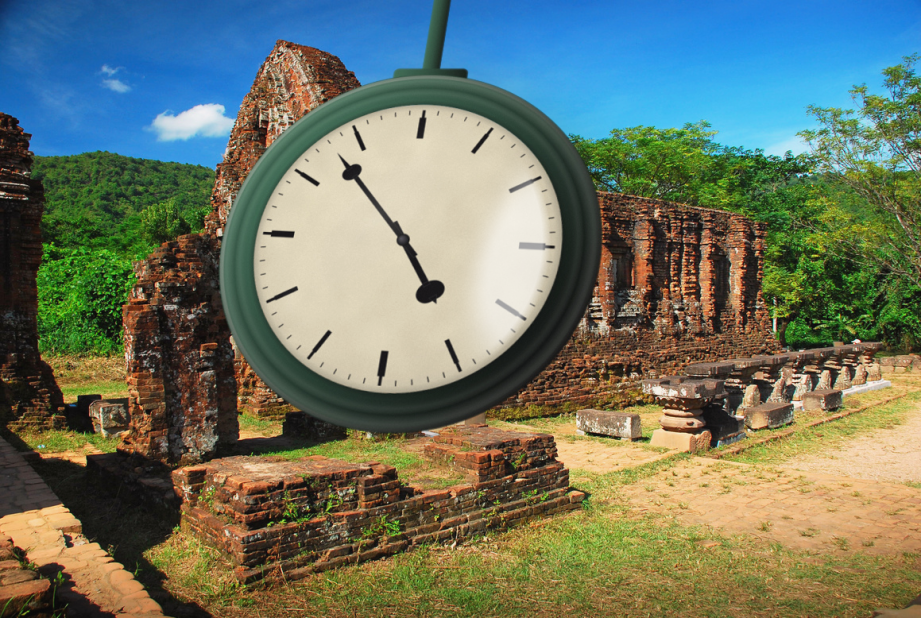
4 h 53 min
